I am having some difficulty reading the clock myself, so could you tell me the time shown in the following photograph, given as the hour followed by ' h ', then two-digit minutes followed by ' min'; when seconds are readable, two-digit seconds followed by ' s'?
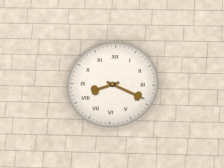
8 h 19 min
